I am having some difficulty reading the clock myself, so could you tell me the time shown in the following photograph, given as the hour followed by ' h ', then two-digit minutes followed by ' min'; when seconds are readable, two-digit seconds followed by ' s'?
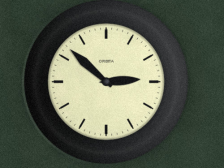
2 h 52 min
